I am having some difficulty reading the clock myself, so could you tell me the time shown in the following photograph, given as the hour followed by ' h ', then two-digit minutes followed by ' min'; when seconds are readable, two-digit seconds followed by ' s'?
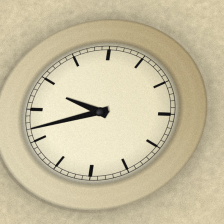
9 h 42 min
